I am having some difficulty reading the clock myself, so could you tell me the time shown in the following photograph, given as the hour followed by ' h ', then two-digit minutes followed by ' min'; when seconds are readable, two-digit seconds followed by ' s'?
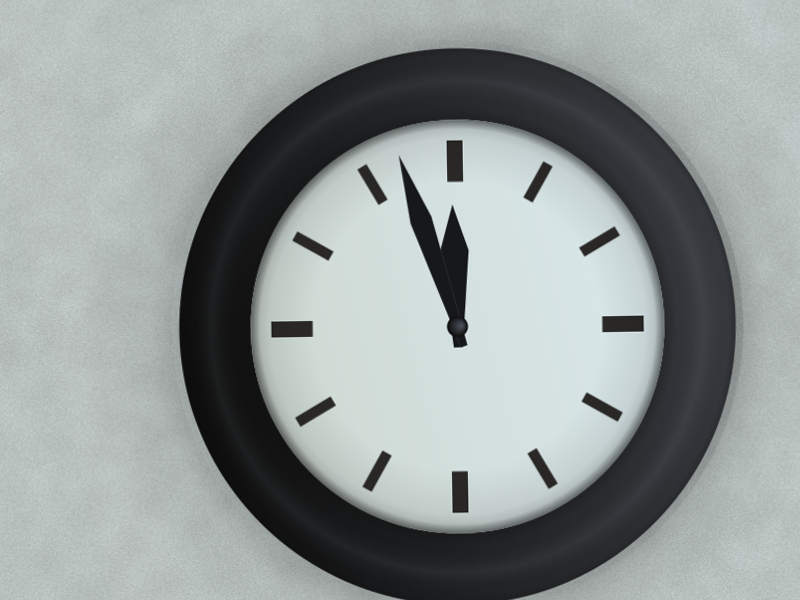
11 h 57 min
